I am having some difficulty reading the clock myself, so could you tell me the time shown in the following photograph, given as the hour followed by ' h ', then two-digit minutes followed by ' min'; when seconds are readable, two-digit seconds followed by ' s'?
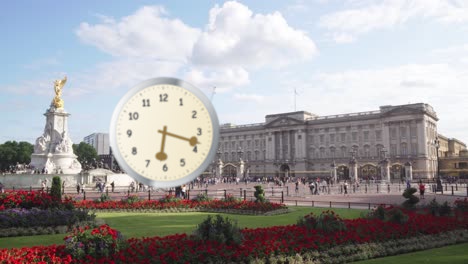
6 h 18 min
